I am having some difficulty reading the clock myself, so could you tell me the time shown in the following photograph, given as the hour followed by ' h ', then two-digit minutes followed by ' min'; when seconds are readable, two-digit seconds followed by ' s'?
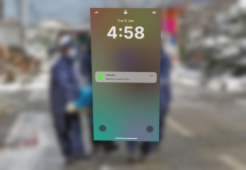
4 h 58 min
